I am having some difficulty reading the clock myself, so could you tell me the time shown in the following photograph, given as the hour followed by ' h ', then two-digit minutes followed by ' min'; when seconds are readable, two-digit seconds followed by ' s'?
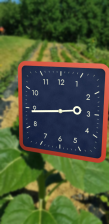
2 h 44 min
